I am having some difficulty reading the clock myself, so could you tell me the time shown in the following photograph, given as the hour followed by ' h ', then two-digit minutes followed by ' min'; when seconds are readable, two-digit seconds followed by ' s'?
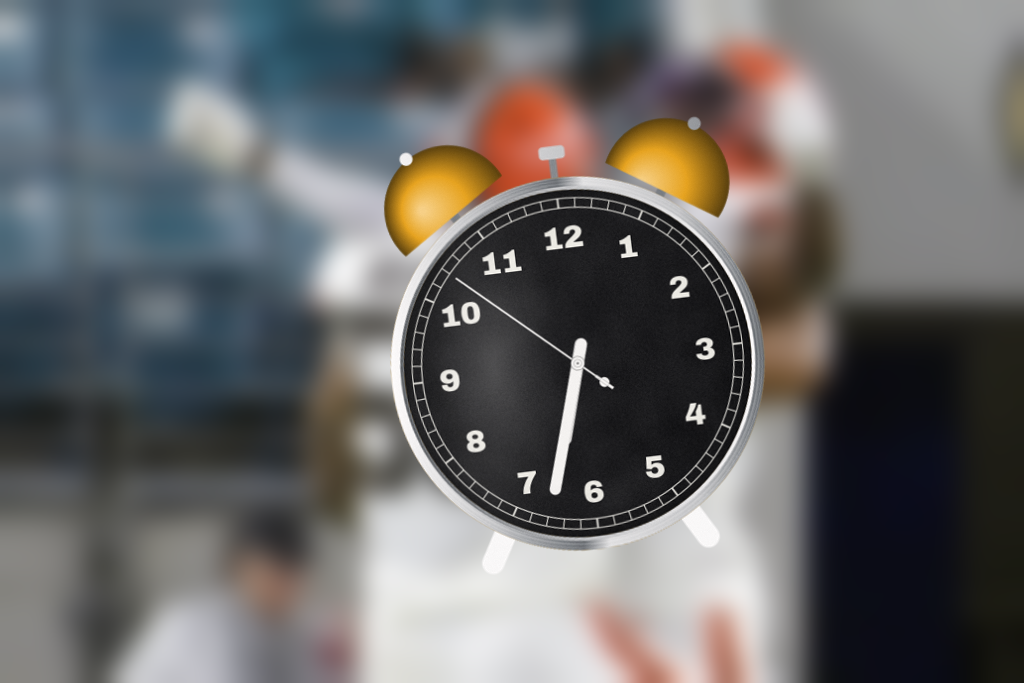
6 h 32 min 52 s
